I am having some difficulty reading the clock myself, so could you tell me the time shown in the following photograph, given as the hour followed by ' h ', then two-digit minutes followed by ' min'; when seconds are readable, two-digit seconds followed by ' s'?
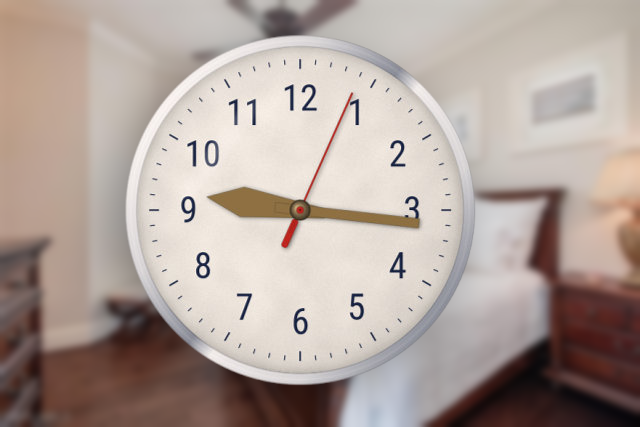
9 h 16 min 04 s
